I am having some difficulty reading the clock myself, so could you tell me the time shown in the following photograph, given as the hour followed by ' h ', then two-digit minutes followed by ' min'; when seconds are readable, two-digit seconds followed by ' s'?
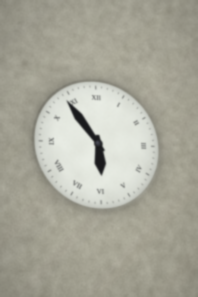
5 h 54 min
